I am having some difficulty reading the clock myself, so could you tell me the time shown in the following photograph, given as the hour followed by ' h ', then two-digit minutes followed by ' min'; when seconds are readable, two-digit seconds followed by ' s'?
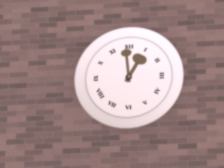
12 h 59 min
